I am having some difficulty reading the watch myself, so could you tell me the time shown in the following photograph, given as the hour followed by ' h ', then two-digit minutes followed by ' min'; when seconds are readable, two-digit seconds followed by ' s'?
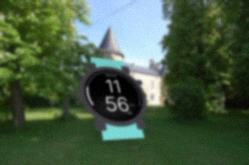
11 h 56 min
